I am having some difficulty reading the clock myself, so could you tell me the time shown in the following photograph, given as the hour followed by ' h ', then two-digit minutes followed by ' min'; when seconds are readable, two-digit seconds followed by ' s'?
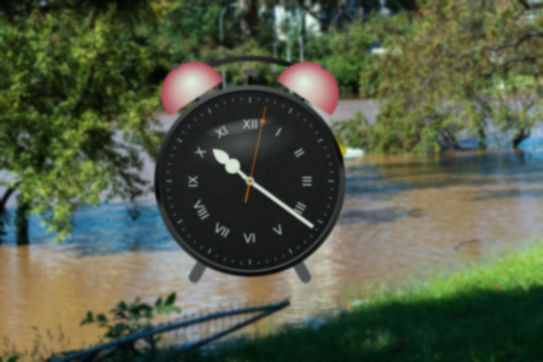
10 h 21 min 02 s
